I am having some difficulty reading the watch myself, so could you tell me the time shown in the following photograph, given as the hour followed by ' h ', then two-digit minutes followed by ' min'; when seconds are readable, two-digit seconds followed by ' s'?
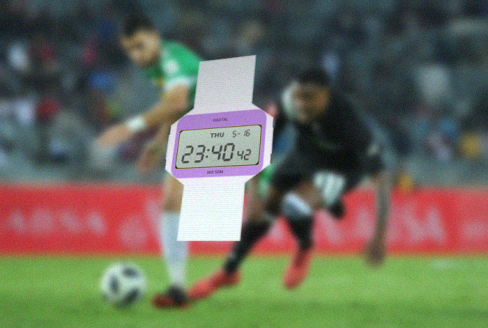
23 h 40 min 42 s
